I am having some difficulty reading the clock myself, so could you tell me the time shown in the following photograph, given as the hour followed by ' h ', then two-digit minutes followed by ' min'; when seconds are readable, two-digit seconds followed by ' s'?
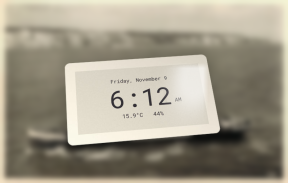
6 h 12 min
